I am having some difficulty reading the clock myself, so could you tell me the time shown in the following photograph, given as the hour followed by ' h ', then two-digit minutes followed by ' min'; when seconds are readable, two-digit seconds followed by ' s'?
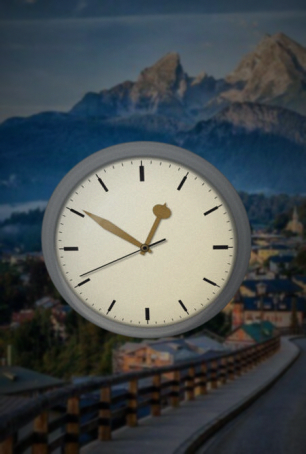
12 h 50 min 41 s
